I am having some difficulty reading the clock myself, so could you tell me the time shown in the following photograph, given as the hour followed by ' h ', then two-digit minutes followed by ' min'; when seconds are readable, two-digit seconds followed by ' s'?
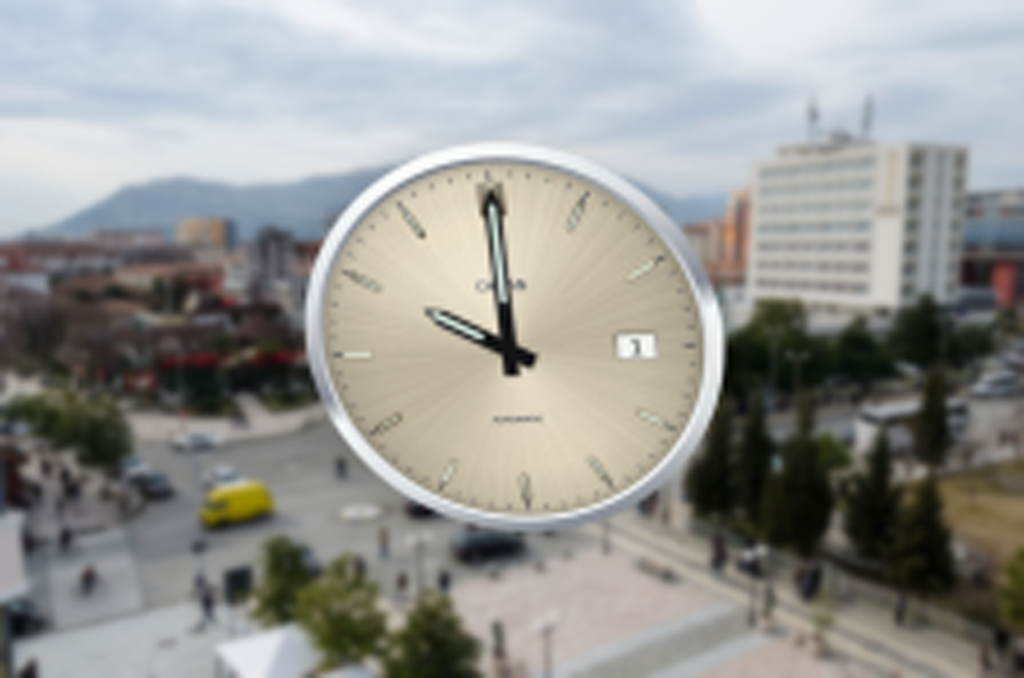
10 h 00 min
